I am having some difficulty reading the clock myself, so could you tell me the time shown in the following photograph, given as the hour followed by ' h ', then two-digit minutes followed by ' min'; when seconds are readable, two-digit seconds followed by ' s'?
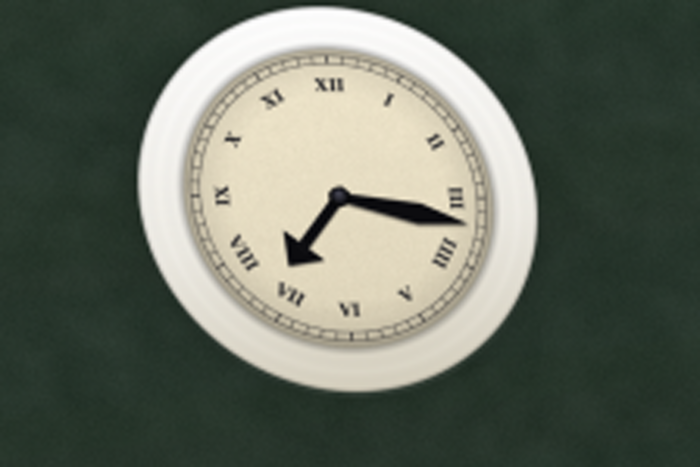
7 h 17 min
